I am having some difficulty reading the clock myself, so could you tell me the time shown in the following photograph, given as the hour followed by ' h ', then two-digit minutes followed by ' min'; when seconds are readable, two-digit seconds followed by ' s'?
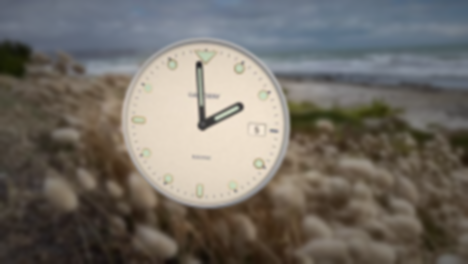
1 h 59 min
